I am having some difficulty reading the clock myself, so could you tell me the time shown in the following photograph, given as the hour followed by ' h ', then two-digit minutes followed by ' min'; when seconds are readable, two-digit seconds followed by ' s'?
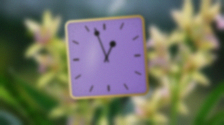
12 h 57 min
